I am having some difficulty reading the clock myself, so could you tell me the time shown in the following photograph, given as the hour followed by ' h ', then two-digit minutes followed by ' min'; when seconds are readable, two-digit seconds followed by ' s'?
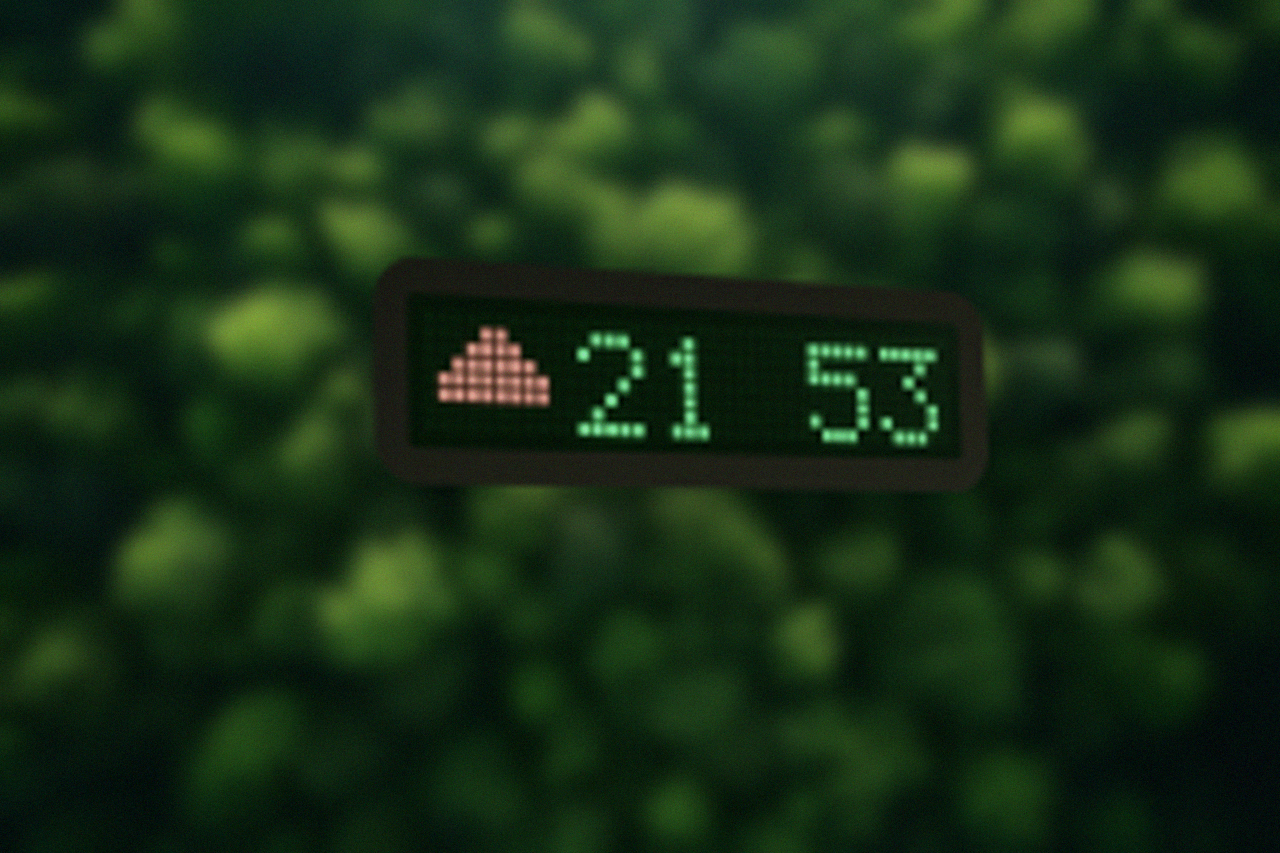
21 h 53 min
